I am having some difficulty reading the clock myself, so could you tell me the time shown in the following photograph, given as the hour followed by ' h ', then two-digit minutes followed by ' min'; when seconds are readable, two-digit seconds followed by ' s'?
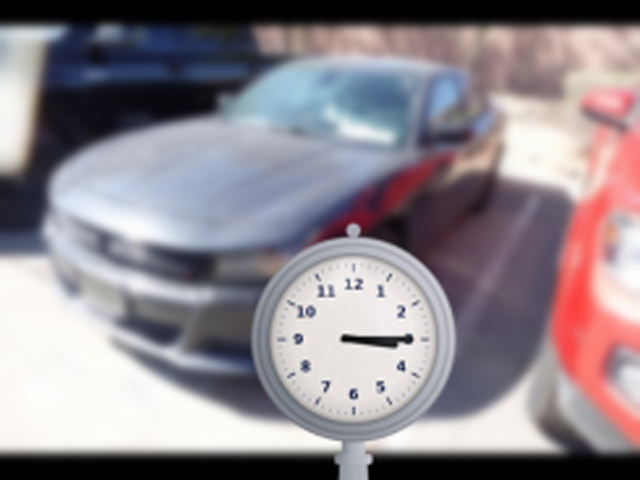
3 h 15 min
